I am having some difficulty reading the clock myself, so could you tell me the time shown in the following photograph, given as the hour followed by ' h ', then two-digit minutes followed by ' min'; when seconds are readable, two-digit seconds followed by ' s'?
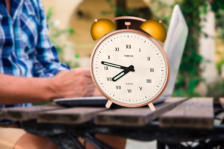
7 h 47 min
